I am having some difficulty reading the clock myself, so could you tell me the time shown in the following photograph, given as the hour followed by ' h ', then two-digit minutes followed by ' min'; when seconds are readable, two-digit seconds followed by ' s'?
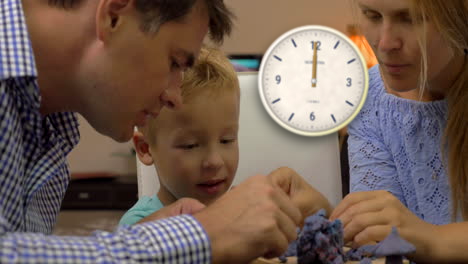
12 h 00 min
